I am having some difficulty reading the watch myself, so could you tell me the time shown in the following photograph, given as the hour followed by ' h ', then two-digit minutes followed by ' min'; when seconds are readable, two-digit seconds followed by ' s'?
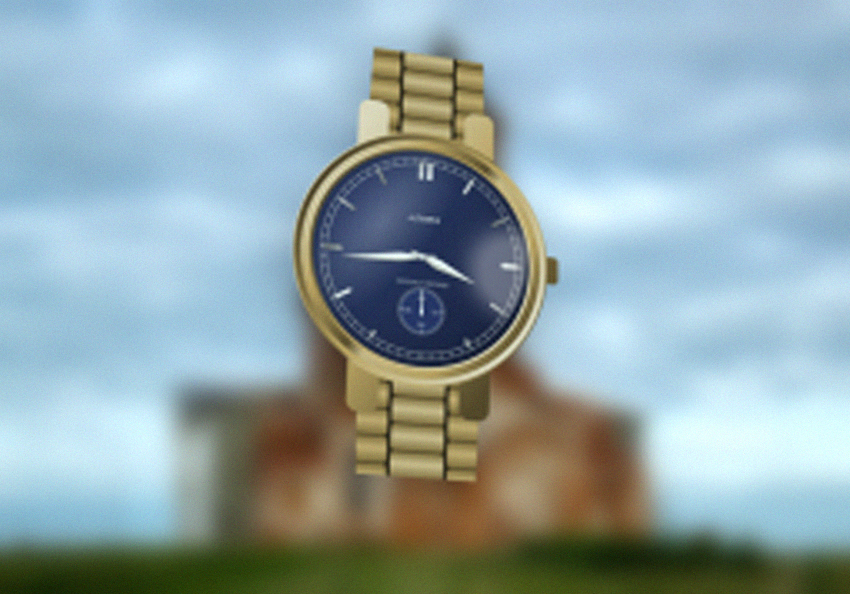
3 h 44 min
